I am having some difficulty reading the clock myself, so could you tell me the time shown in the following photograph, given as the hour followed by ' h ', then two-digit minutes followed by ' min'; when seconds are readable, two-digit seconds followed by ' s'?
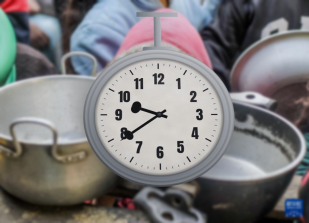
9 h 39 min
